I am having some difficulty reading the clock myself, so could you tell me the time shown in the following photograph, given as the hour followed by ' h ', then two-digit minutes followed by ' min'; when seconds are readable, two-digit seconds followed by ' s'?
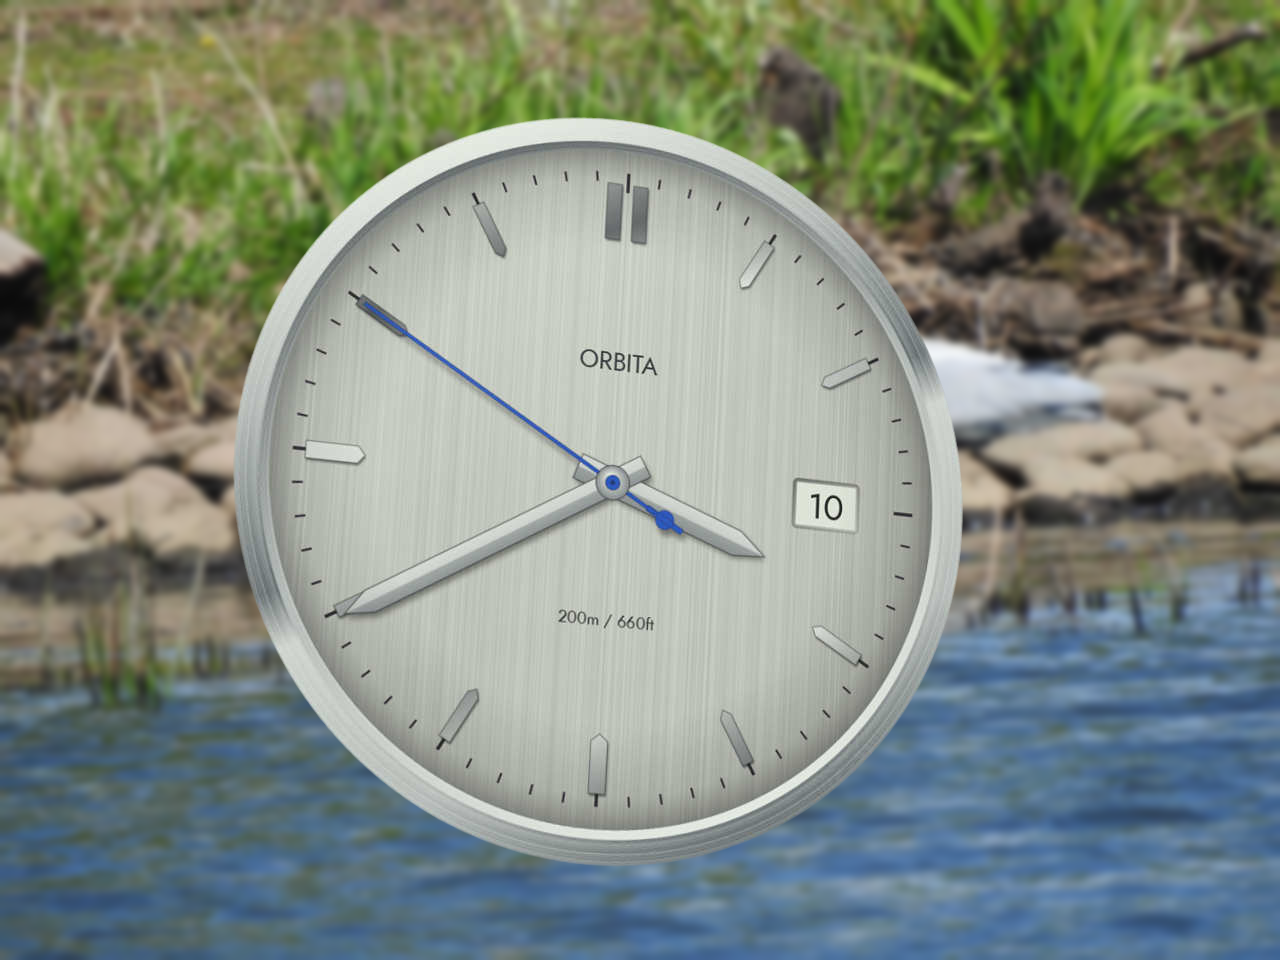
3 h 39 min 50 s
